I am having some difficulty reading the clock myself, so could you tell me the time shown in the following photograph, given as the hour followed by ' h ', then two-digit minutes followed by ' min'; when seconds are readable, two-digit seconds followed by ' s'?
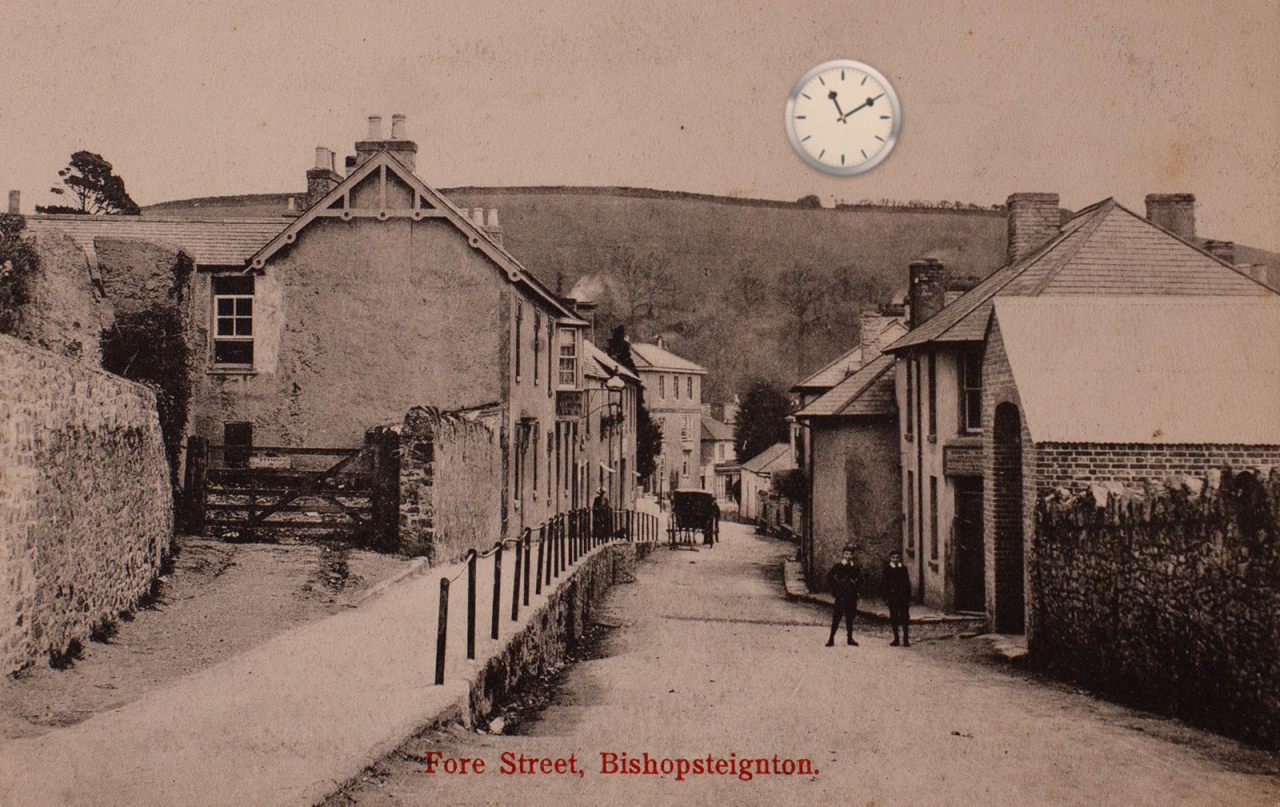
11 h 10 min
